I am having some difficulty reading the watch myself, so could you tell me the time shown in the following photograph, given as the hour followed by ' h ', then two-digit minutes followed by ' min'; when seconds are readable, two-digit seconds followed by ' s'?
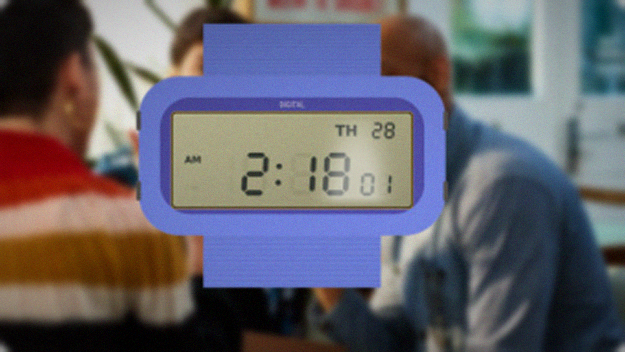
2 h 18 min 01 s
